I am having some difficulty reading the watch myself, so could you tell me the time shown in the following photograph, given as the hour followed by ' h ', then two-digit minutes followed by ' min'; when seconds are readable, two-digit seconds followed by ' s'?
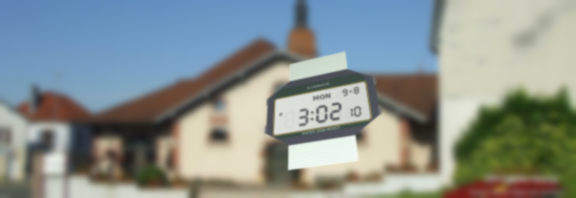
3 h 02 min
